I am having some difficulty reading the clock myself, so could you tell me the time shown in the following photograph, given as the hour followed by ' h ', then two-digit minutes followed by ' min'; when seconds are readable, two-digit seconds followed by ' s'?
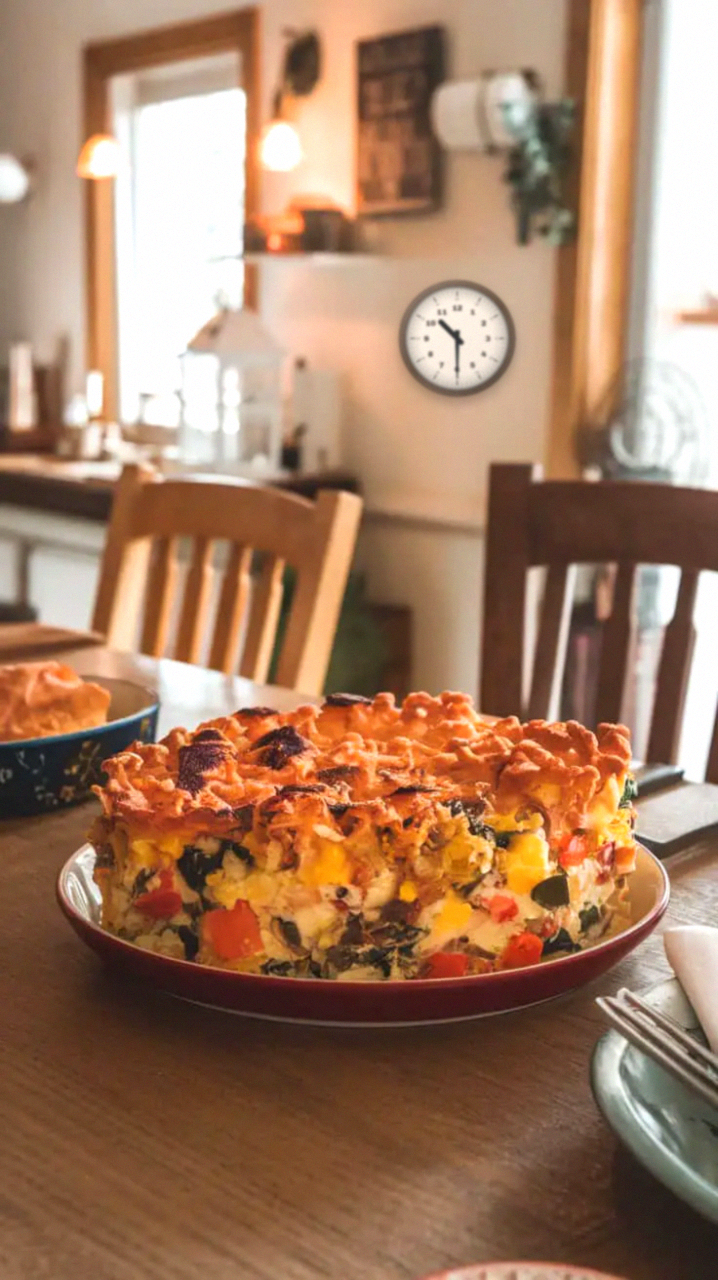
10 h 30 min
